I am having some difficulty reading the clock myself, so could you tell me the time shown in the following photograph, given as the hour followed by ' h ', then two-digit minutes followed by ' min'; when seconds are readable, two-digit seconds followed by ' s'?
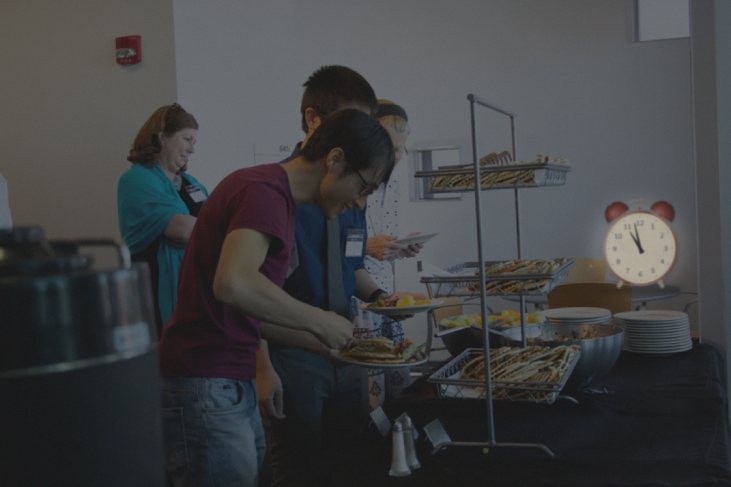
10 h 58 min
